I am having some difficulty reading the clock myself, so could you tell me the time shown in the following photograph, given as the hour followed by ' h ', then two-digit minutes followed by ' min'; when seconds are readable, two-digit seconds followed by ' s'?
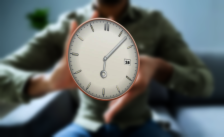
6 h 07 min
